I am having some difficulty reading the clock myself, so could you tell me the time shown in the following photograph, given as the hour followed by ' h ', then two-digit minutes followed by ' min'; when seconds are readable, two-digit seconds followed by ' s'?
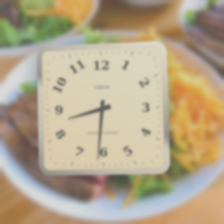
8 h 31 min
